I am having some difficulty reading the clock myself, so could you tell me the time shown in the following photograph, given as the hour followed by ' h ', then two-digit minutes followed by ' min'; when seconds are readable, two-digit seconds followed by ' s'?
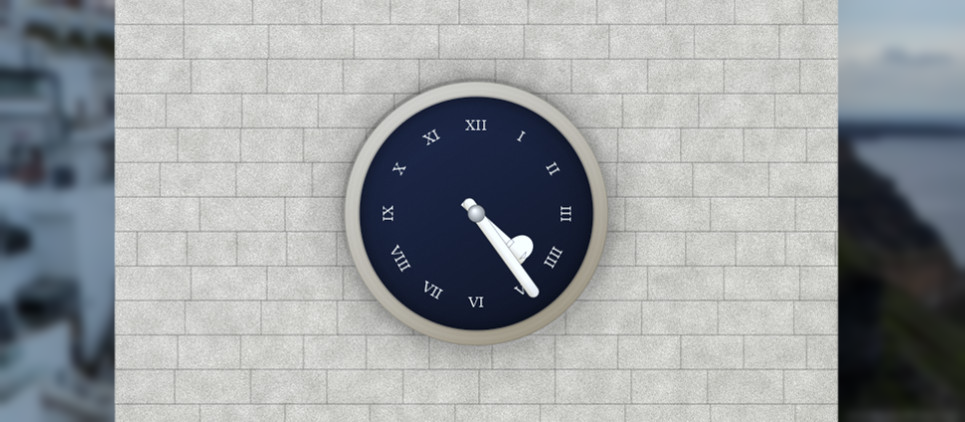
4 h 24 min
